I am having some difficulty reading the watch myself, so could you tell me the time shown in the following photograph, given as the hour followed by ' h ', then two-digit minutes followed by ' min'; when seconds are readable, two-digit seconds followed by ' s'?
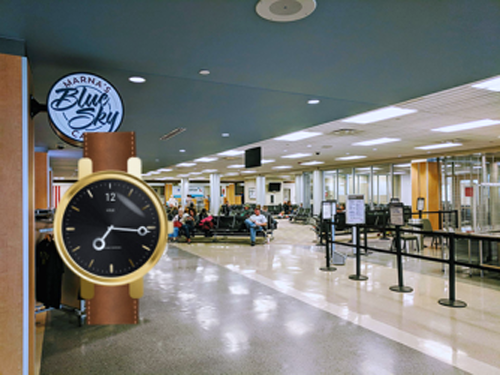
7 h 16 min
